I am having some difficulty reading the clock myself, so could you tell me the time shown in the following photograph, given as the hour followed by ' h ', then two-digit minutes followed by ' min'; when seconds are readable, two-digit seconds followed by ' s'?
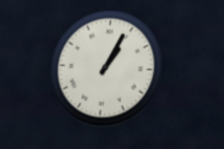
1 h 04 min
